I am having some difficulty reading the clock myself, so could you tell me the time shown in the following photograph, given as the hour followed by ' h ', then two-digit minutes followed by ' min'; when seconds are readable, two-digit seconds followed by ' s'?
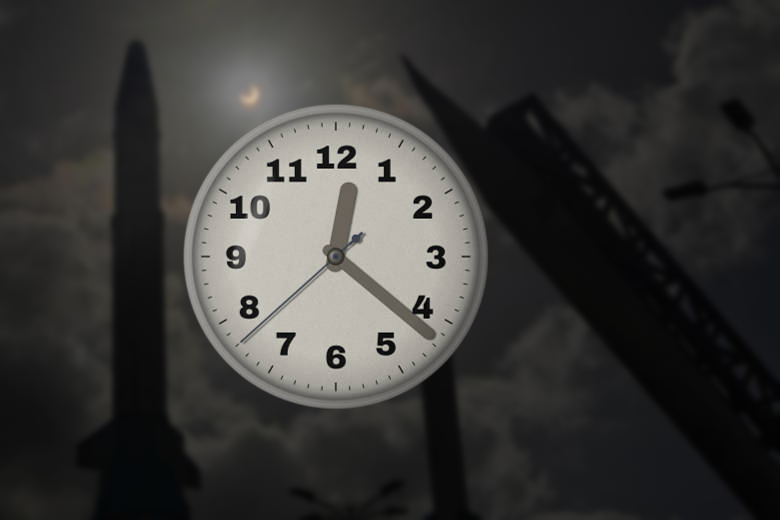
12 h 21 min 38 s
